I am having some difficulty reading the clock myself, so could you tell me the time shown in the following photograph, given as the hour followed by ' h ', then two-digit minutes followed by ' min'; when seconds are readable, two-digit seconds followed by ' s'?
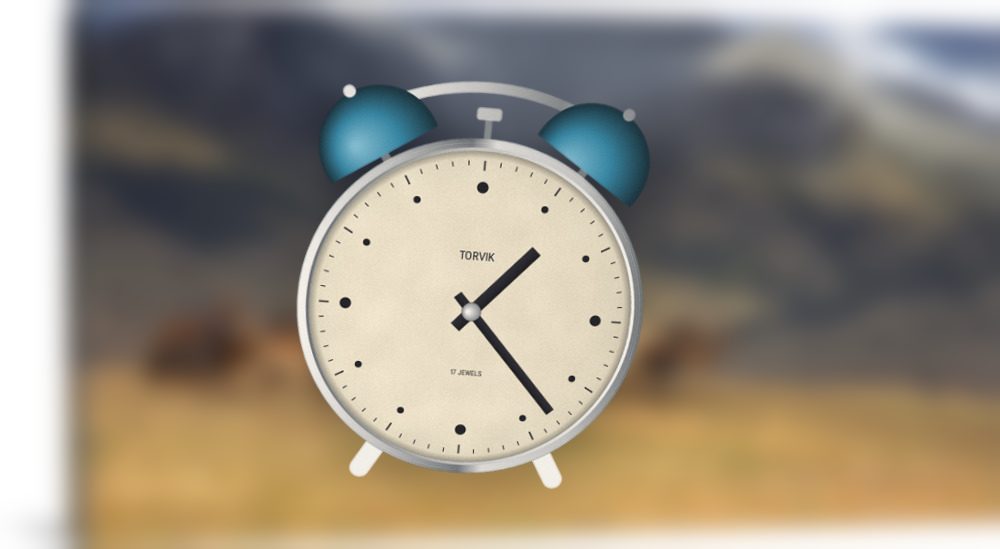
1 h 23 min
